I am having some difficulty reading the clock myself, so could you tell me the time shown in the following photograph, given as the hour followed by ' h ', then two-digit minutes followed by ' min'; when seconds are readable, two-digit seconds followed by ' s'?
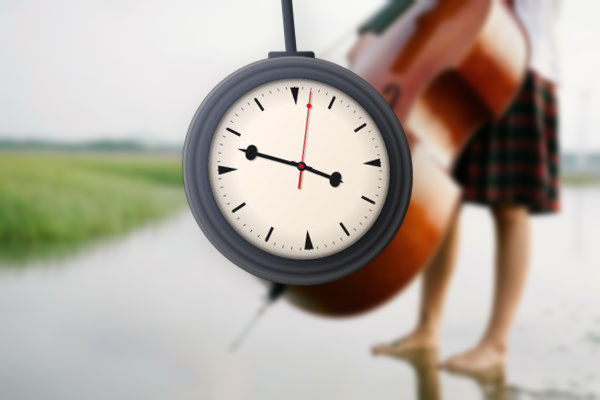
3 h 48 min 02 s
